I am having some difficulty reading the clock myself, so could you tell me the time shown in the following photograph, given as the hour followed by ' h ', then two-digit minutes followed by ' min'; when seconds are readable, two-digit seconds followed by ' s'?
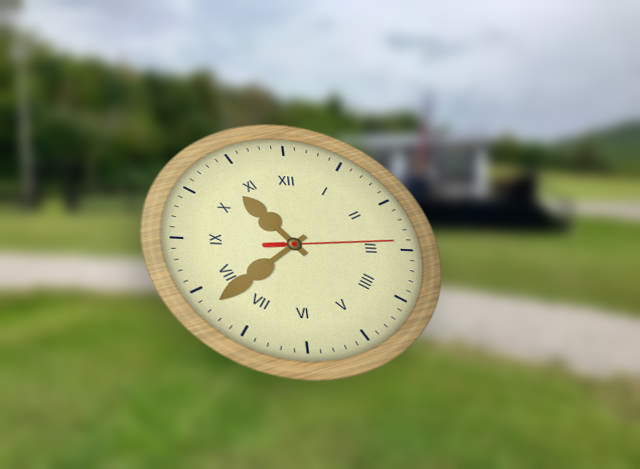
10 h 38 min 14 s
